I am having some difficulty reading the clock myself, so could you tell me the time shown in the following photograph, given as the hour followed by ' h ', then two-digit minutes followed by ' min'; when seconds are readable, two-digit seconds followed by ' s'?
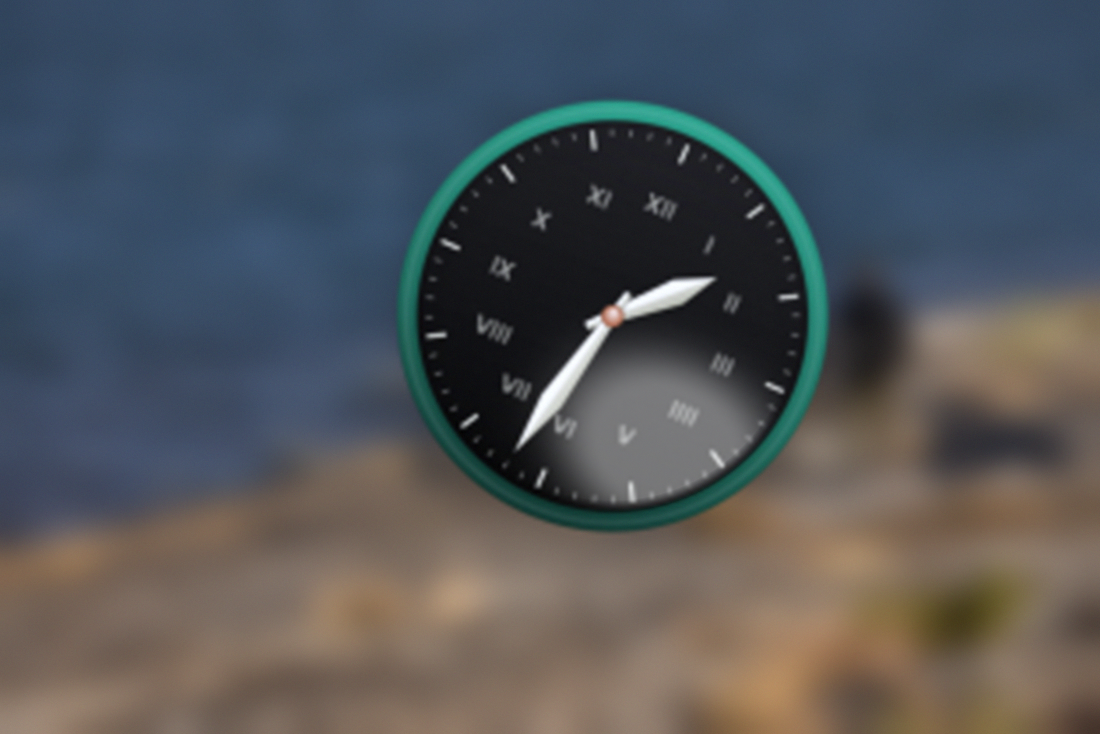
1 h 32 min
